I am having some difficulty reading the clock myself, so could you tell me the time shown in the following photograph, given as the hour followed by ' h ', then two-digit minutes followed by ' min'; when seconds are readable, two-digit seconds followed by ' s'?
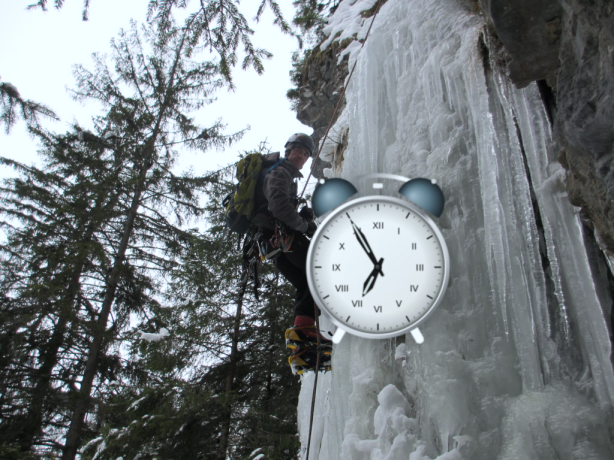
6 h 55 min
